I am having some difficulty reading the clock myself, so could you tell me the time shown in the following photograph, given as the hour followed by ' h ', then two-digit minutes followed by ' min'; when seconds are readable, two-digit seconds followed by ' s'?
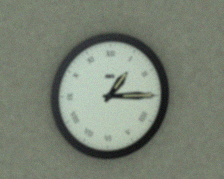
1 h 15 min
